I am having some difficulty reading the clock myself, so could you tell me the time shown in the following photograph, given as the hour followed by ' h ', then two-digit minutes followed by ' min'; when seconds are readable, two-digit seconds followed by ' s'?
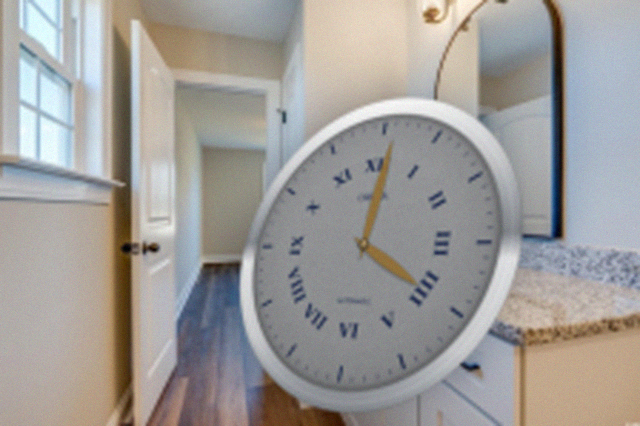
4 h 01 min
